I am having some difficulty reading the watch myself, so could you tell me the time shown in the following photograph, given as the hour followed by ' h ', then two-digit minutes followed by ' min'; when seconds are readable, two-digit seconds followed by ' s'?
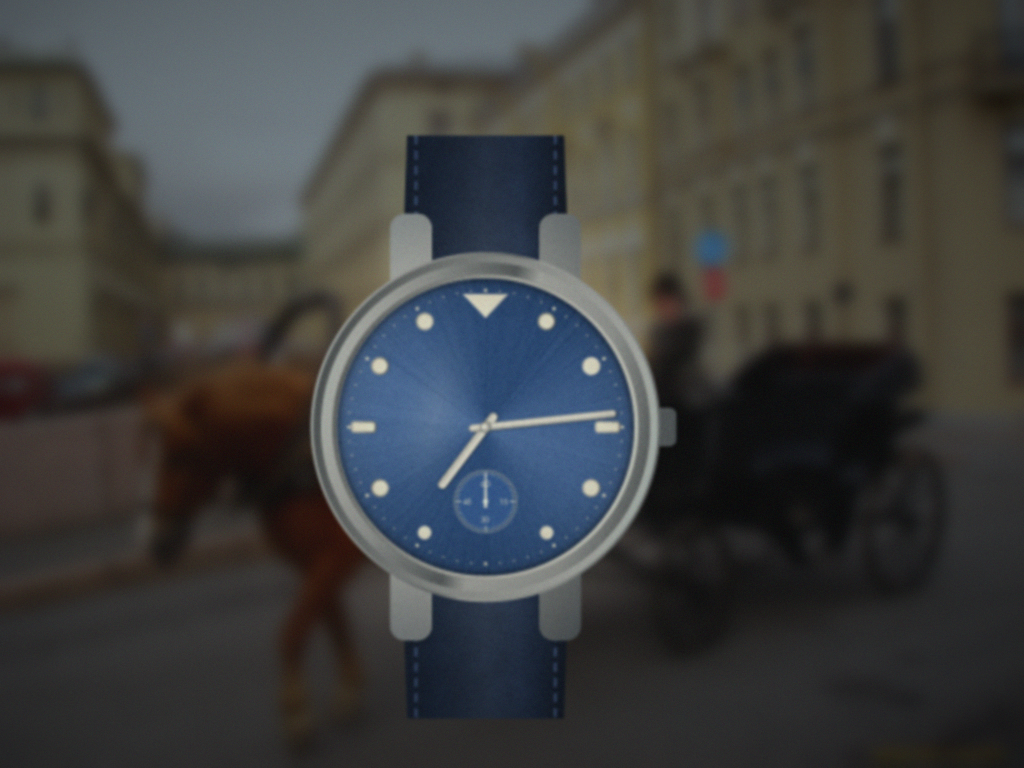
7 h 14 min
